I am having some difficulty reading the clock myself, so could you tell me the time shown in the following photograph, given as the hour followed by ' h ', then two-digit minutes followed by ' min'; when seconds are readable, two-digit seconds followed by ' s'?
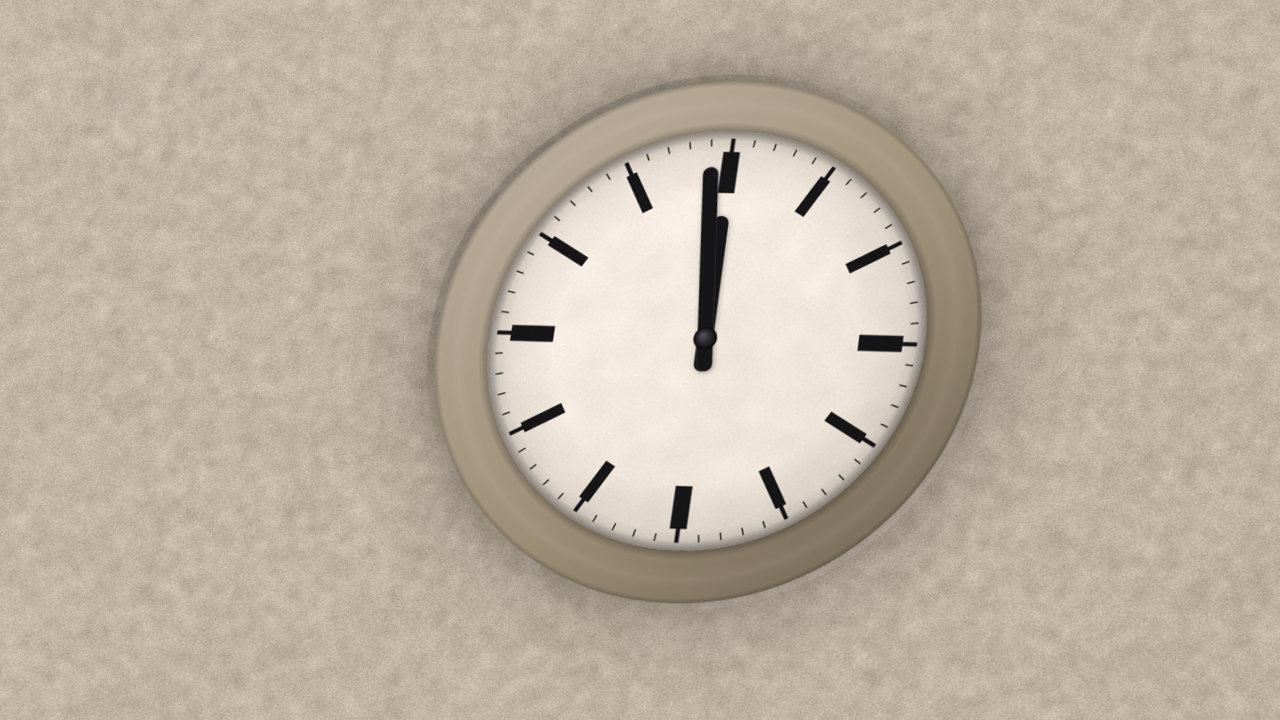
11 h 59 min
